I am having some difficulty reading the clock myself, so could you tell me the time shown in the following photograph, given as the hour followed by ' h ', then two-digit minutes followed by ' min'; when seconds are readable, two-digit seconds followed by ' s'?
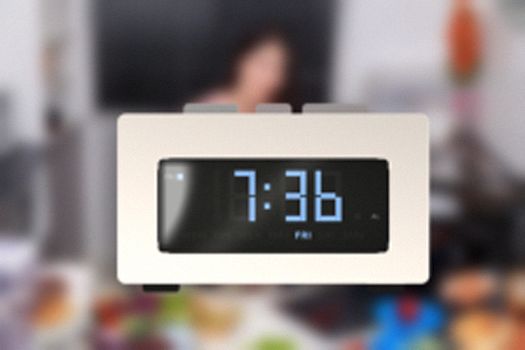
7 h 36 min
